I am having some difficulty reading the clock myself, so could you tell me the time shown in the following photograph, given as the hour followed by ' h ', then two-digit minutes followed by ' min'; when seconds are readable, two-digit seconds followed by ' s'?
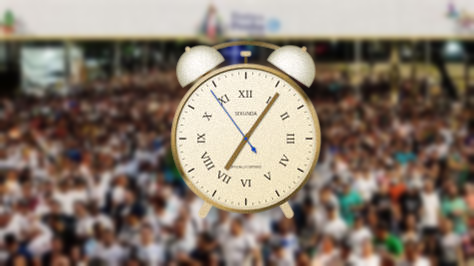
7 h 05 min 54 s
